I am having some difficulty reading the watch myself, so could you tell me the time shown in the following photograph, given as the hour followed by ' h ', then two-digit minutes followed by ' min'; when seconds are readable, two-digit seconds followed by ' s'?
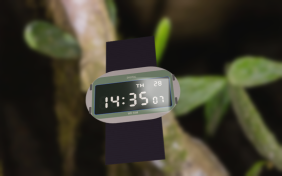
14 h 35 min 07 s
